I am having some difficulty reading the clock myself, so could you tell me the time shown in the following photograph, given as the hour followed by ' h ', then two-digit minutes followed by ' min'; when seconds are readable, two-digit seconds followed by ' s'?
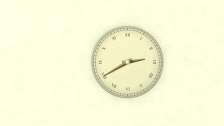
2 h 40 min
